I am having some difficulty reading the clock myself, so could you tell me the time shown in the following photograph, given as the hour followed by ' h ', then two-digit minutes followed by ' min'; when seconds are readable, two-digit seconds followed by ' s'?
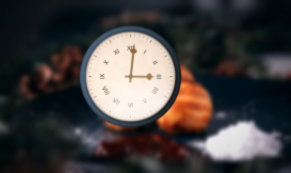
3 h 01 min
